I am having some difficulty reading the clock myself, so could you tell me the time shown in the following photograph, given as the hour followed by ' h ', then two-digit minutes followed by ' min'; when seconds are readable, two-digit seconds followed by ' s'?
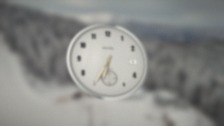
6 h 35 min
